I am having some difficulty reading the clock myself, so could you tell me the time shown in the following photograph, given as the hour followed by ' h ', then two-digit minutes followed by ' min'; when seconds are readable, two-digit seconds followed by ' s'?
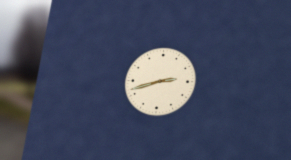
2 h 42 min
